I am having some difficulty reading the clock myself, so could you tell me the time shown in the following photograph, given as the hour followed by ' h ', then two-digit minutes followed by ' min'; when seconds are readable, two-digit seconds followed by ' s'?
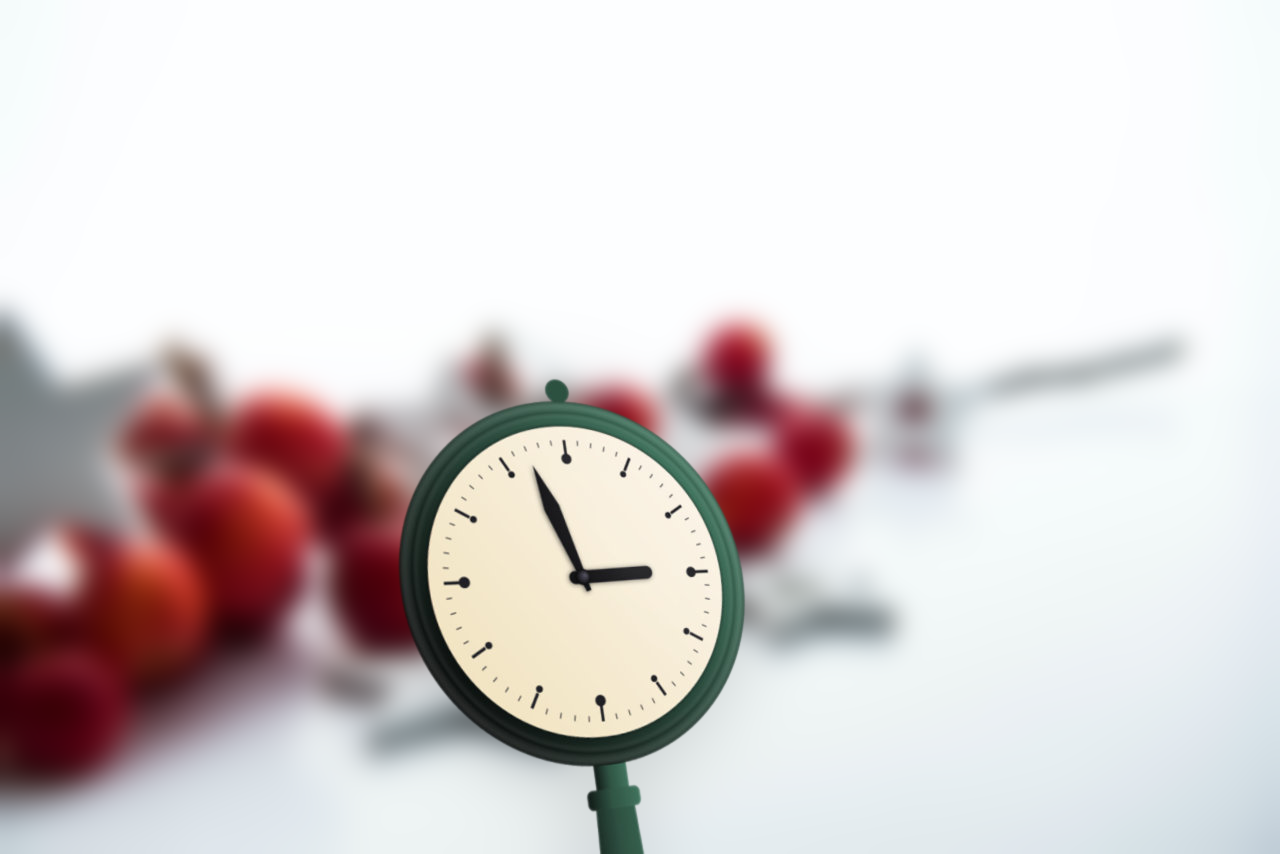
2 h 57 min
